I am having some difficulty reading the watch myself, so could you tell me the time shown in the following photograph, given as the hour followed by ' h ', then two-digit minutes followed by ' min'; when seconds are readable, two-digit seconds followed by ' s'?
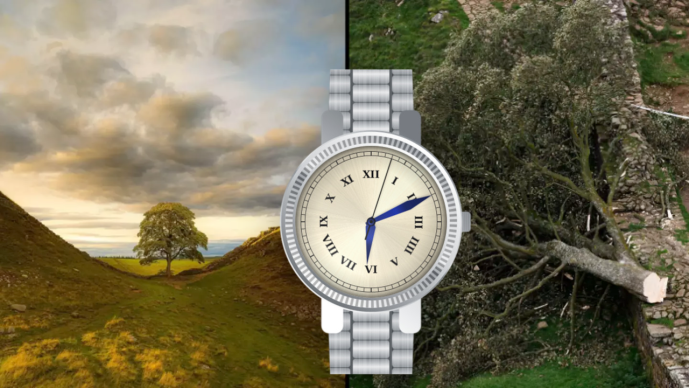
6 h 11 min 03 s
